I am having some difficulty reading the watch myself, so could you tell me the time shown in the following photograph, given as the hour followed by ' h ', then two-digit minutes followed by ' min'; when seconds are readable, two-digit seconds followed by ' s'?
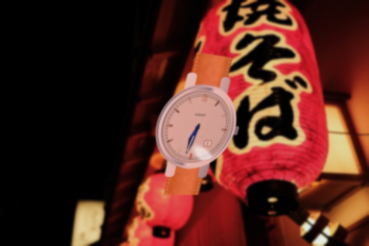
6 h 32 min
